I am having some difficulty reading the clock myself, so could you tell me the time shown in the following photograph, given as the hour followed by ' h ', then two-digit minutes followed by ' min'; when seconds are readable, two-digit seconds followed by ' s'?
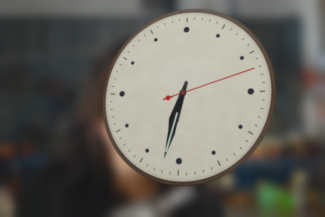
6 h 32 min 12 s
